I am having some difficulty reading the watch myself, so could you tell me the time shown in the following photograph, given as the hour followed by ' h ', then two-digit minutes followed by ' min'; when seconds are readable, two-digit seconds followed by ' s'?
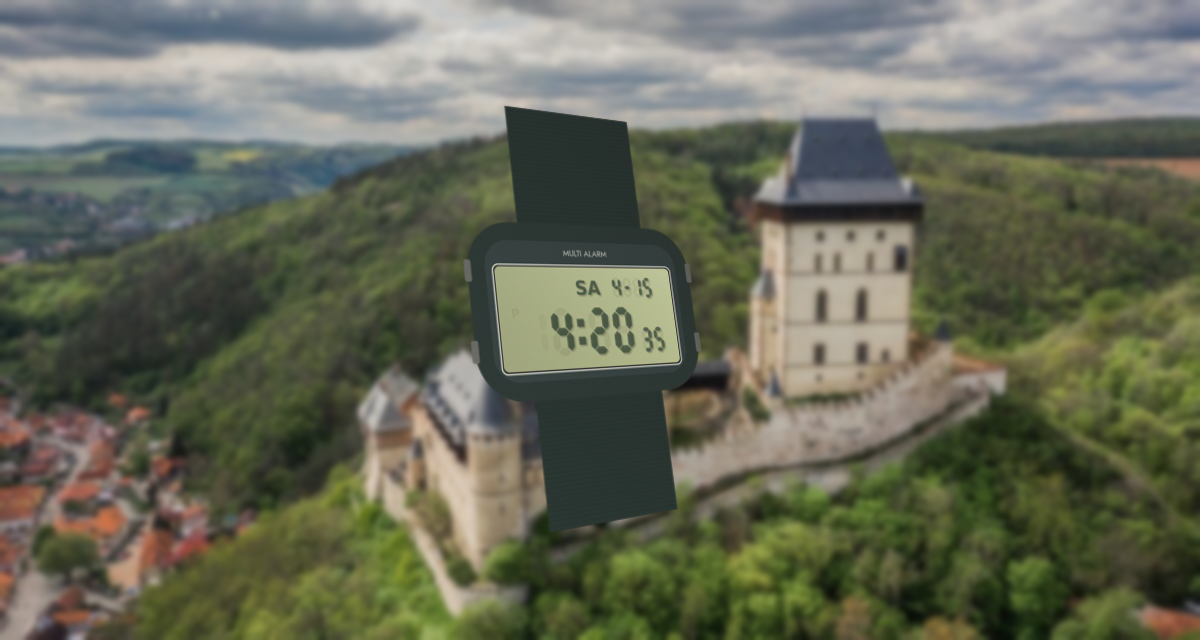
4 h 20 min 35 s
